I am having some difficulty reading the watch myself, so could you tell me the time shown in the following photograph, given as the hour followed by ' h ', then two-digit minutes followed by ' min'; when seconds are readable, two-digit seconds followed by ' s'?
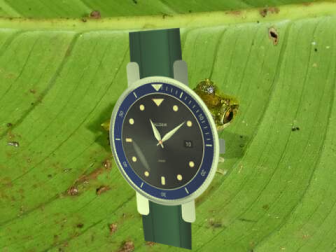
11 h 09 min
